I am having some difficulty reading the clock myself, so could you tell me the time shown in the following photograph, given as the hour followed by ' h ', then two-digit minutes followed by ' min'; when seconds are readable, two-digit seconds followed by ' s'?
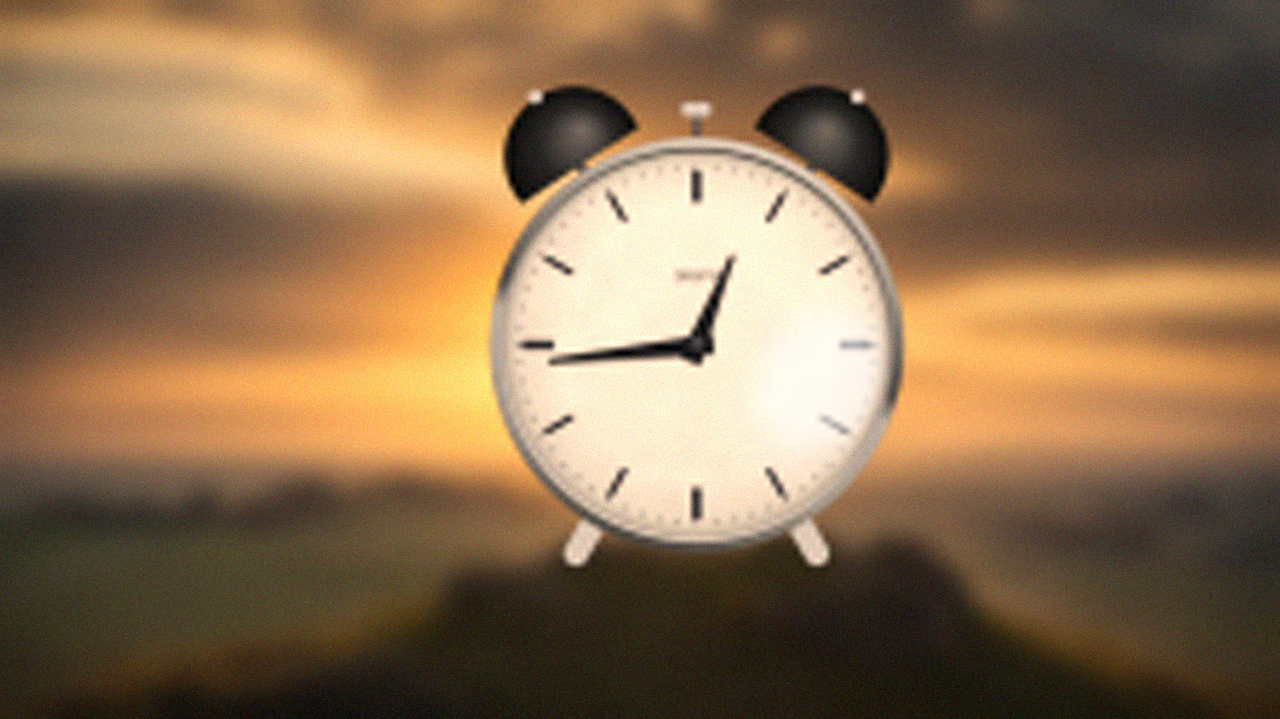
12 h 44 min
